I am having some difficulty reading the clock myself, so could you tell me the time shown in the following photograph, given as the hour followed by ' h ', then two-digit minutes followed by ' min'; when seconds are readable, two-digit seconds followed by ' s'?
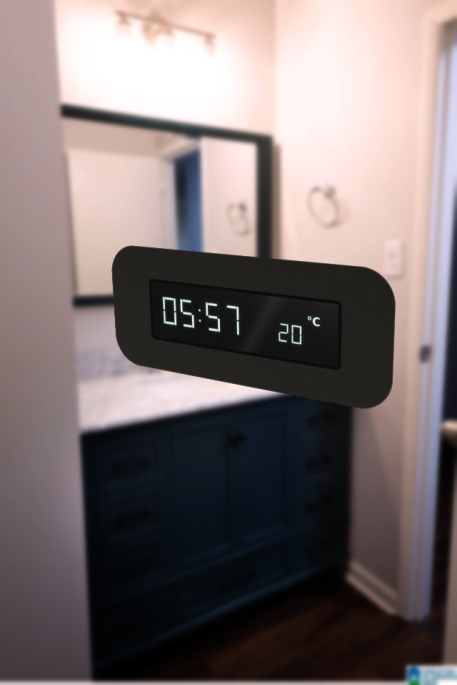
5 h 57 min
